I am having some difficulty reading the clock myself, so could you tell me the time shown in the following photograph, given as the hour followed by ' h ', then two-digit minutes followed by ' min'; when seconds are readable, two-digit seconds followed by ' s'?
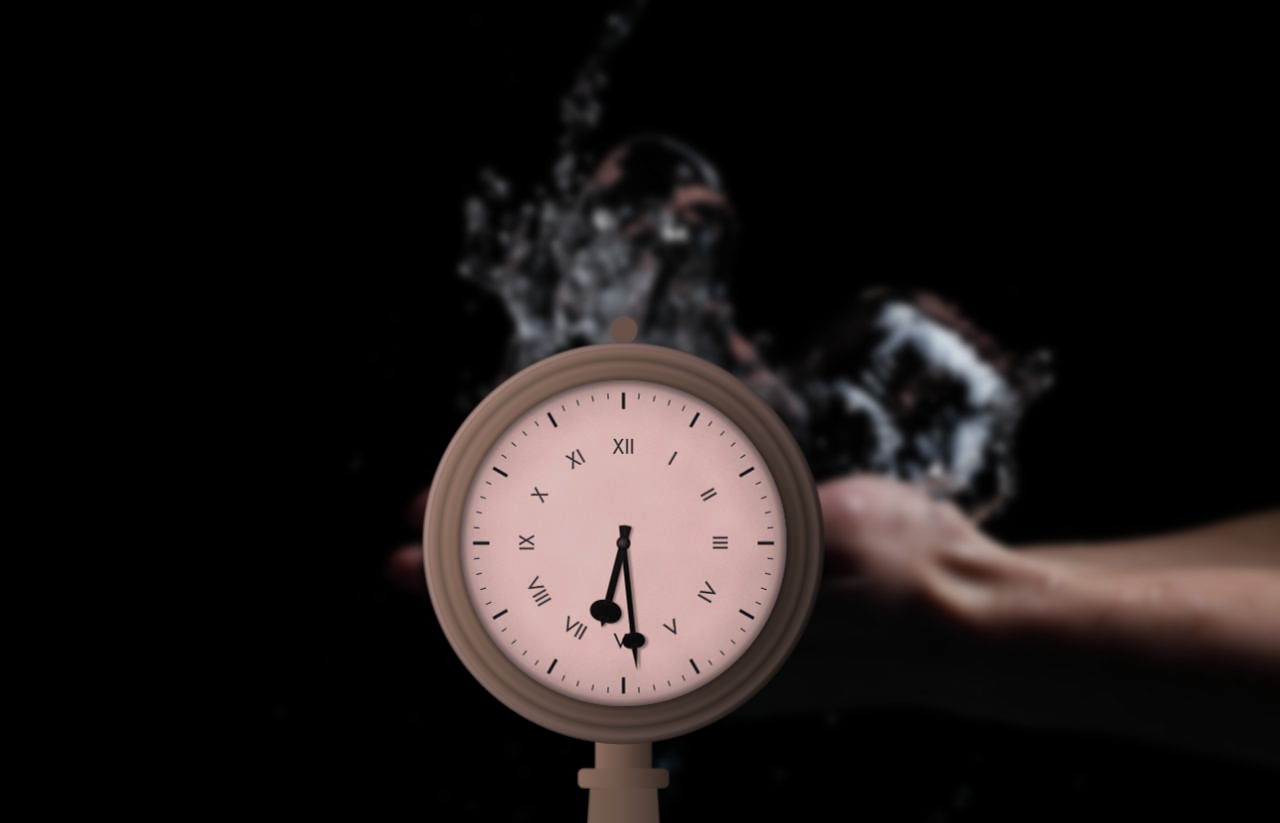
6 h 29 min
